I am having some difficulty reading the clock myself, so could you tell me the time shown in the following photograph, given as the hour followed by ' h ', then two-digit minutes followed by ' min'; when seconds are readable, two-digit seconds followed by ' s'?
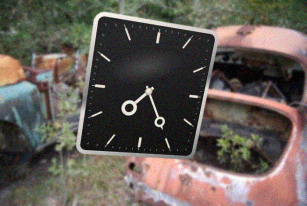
7 h 25 min
